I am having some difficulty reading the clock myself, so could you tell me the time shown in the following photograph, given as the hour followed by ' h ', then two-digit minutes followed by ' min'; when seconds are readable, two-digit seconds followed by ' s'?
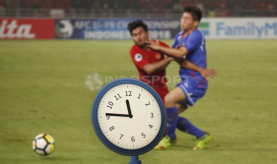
11 h 46 min
